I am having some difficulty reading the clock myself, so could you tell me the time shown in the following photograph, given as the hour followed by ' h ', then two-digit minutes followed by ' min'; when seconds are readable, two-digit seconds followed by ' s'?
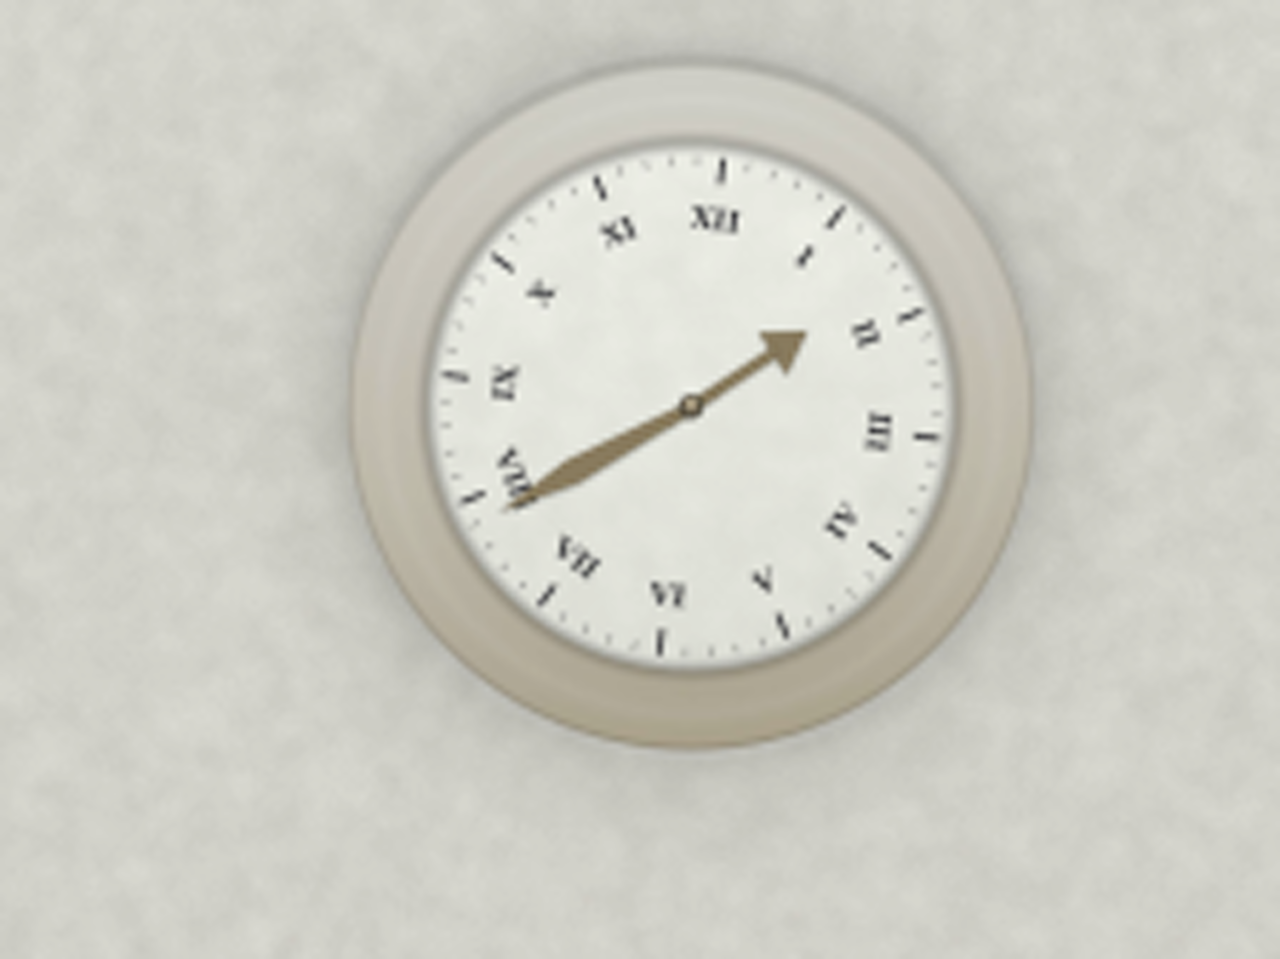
1 h 39 min
